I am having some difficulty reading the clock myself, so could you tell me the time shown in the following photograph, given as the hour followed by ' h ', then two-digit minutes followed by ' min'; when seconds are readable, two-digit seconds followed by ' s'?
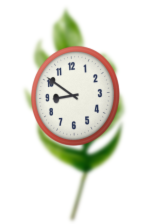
8 h 51 min
